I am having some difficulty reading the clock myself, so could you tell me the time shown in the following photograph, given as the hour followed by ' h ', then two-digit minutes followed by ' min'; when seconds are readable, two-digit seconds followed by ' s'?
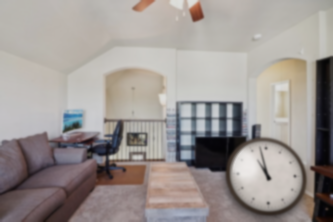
10 h 58 min
